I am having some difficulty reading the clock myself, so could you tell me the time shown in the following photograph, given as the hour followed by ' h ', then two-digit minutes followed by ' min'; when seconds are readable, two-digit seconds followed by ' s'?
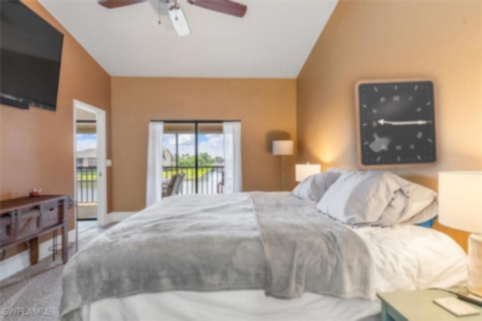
9 h 15 min
